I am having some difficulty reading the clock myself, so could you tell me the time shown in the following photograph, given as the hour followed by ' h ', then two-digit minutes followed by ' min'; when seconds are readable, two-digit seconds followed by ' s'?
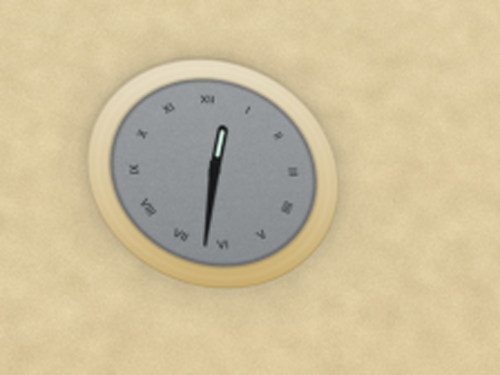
12 h 32 min
